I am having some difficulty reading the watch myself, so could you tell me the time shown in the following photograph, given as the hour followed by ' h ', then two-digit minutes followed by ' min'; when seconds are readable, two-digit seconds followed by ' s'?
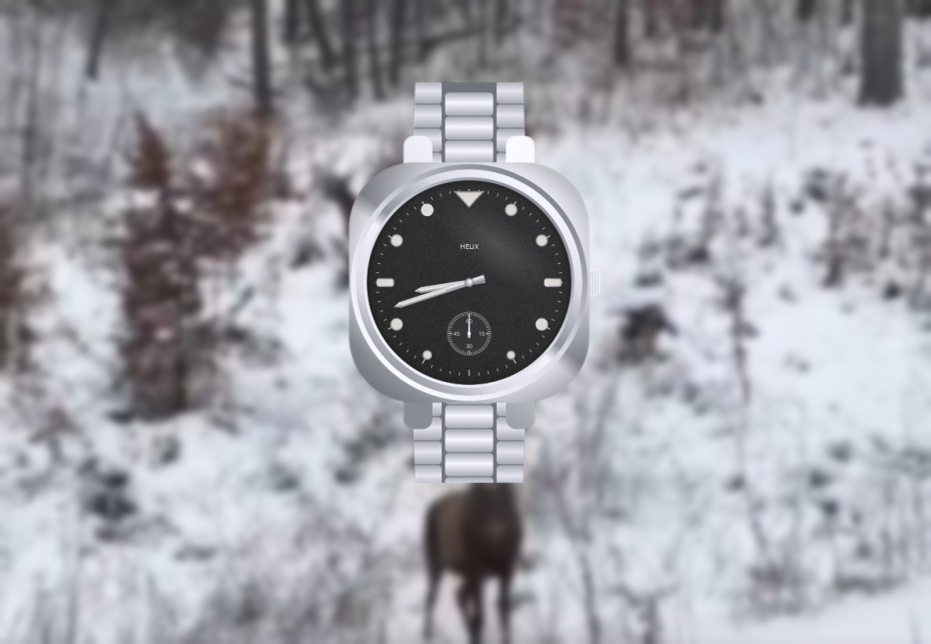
8 h 42 min
